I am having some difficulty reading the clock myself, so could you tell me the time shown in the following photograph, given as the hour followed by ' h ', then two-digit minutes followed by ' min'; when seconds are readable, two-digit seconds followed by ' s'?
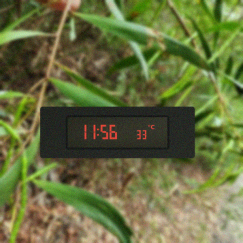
11 h 56 min
